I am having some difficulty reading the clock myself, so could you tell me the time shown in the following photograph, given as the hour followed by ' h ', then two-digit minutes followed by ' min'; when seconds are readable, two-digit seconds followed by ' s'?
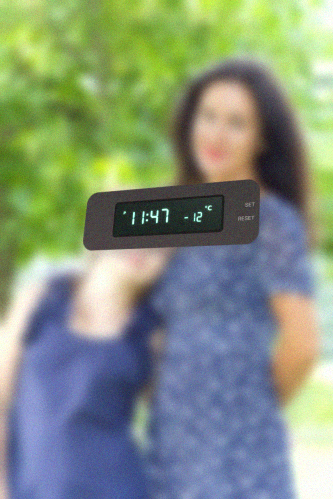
11 h 47 min
